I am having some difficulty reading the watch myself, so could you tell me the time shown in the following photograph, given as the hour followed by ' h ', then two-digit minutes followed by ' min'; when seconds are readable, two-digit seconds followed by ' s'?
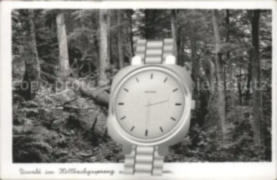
2 h 30 min
